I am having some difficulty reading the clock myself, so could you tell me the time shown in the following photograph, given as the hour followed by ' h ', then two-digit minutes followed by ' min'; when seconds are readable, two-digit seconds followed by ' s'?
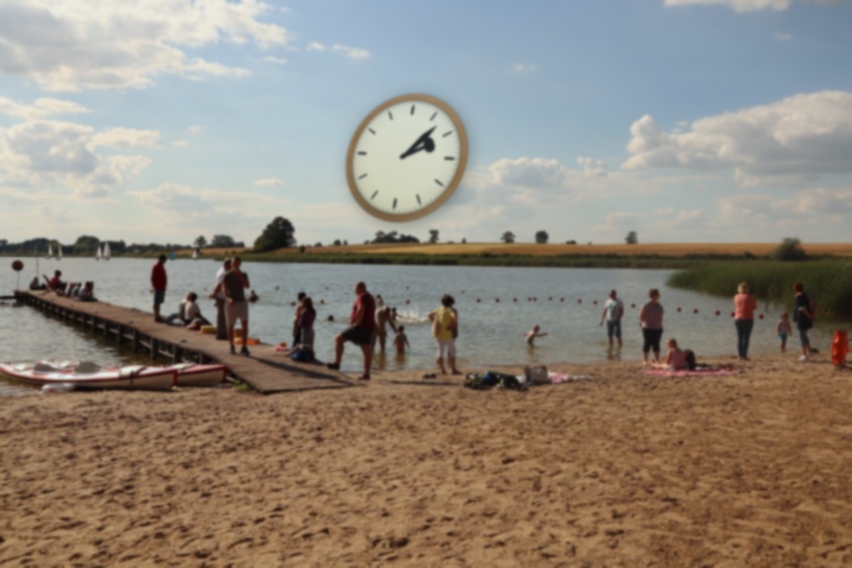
2 h 07 min
